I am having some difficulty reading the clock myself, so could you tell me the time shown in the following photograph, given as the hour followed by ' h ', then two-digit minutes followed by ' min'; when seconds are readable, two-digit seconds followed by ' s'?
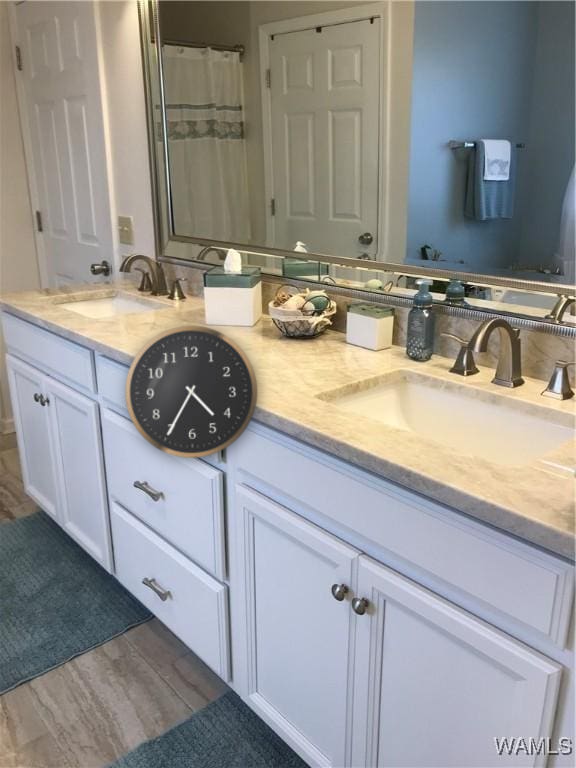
4 h 35 min
